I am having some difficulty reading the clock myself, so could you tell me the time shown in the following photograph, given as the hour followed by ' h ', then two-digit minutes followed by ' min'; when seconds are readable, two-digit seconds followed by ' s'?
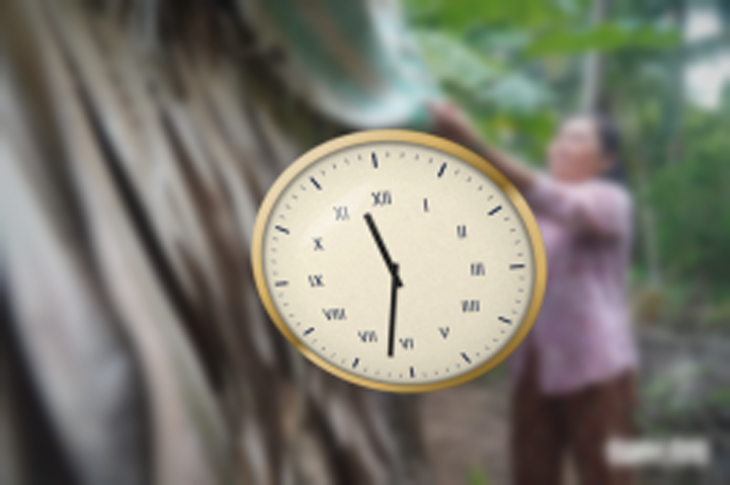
11 h 32 min
